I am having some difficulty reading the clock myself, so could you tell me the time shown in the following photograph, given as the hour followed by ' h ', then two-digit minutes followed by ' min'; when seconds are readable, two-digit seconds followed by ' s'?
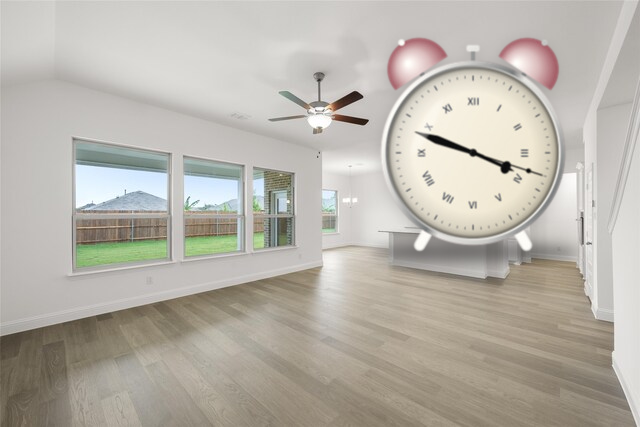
3 h 48 min 18 s
